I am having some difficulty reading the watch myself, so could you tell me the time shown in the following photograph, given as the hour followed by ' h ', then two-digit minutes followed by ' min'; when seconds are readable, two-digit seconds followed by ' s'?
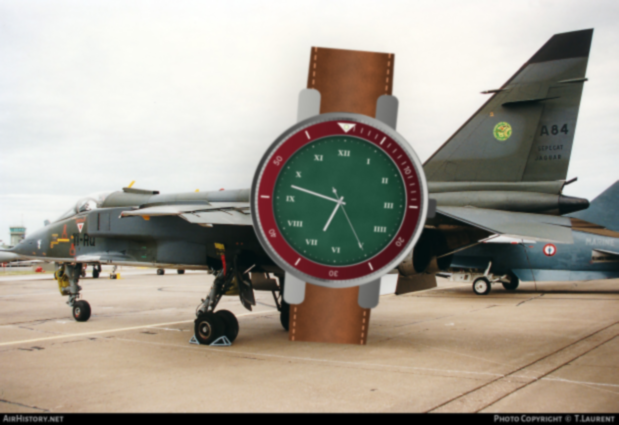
6 h 47 min 25 s
